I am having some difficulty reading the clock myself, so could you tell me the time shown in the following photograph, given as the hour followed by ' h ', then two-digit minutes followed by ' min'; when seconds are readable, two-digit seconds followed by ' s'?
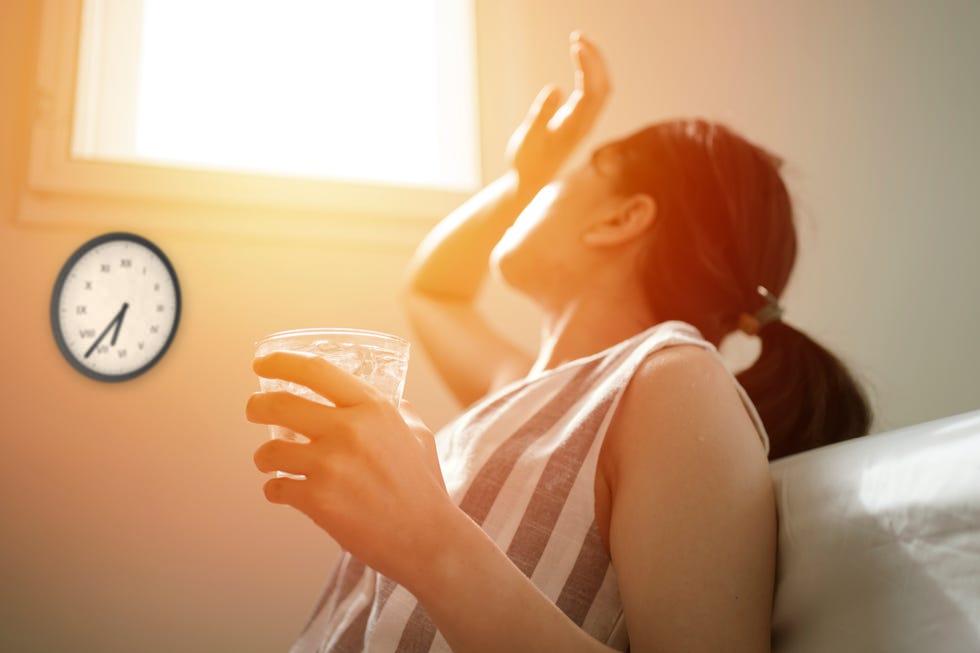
6 h 37 min
